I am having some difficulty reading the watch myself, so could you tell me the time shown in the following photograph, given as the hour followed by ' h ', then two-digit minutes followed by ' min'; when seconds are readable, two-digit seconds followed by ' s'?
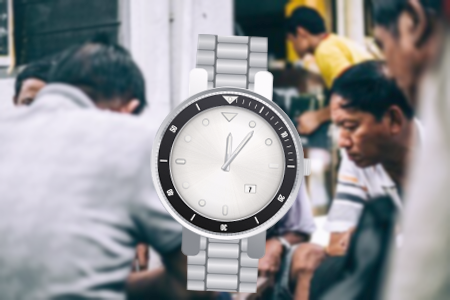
12 h 06 min
